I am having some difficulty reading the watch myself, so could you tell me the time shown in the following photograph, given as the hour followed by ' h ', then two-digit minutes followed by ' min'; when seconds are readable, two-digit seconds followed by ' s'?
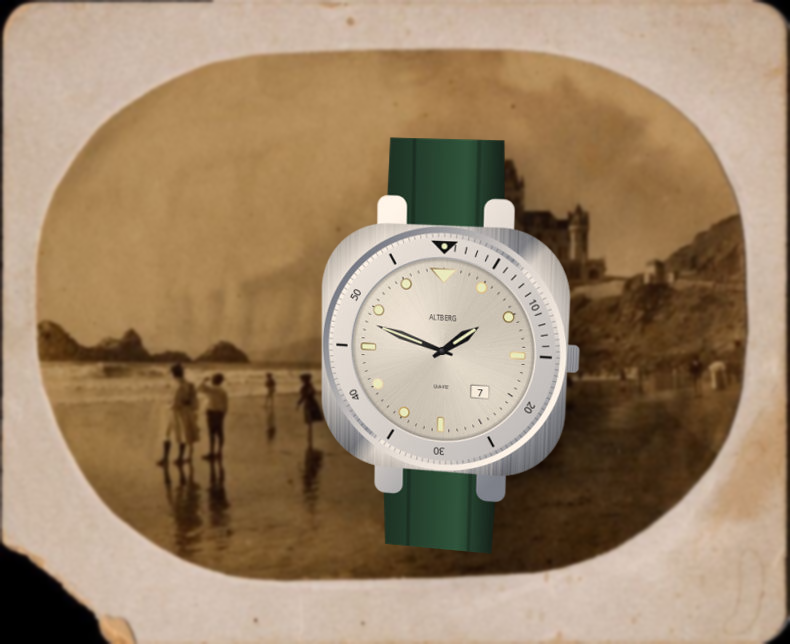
1 h 48 min
